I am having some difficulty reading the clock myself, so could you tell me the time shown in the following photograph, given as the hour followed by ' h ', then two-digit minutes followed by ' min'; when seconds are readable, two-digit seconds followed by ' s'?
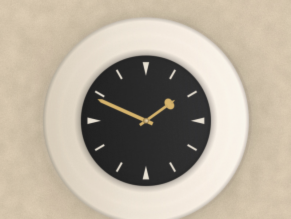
1 h 49 min
